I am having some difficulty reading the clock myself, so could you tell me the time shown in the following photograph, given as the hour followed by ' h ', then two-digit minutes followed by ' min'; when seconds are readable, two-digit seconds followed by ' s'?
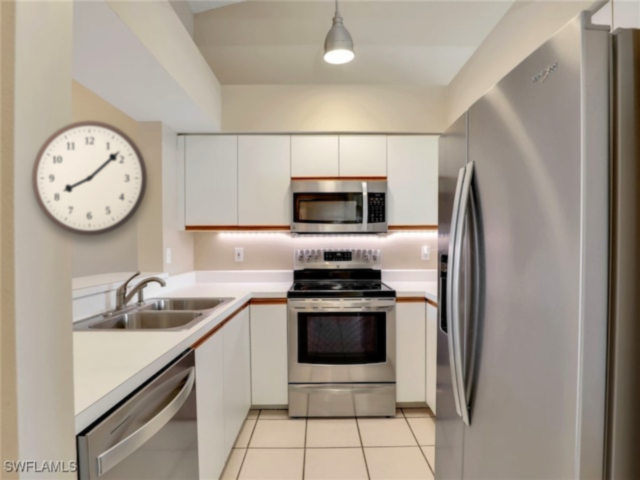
8 h 08 min
